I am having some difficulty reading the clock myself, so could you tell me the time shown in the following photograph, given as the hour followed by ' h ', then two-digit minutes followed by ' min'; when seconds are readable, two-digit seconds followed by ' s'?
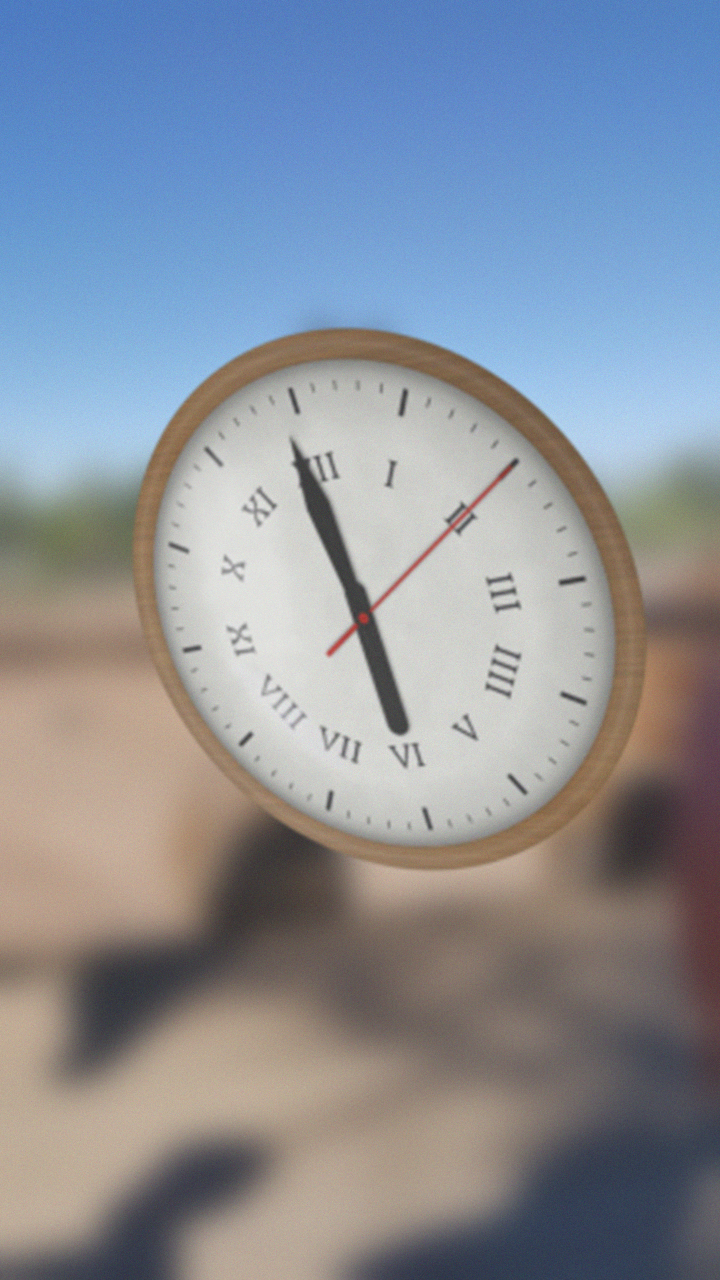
5 h 59 min 10 s
